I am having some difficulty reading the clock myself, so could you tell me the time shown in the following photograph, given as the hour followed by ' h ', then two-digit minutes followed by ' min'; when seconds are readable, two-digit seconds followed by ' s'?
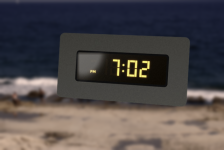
7 h 02 min
